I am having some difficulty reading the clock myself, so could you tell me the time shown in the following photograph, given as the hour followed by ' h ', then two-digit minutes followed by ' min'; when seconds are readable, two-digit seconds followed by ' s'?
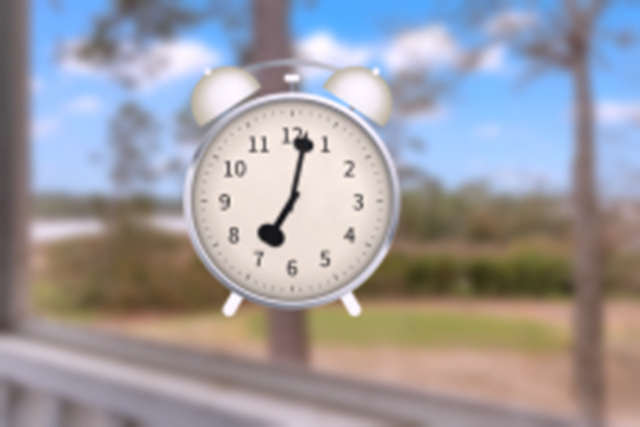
7 h 02 min
